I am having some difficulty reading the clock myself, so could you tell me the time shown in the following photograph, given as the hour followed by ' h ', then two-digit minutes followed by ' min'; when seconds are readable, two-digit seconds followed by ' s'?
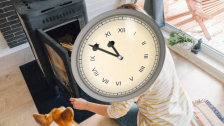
10 h 49 min
